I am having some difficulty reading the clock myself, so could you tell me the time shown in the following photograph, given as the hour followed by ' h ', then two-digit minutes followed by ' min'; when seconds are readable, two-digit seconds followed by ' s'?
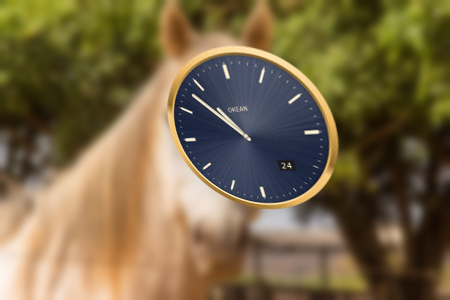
10 h 53 min
